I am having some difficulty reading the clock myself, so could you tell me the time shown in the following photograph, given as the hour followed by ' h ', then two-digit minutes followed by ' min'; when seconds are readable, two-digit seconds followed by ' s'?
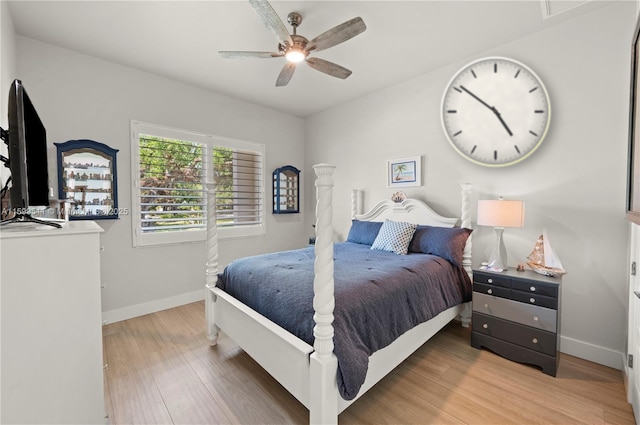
4 h 51 min
